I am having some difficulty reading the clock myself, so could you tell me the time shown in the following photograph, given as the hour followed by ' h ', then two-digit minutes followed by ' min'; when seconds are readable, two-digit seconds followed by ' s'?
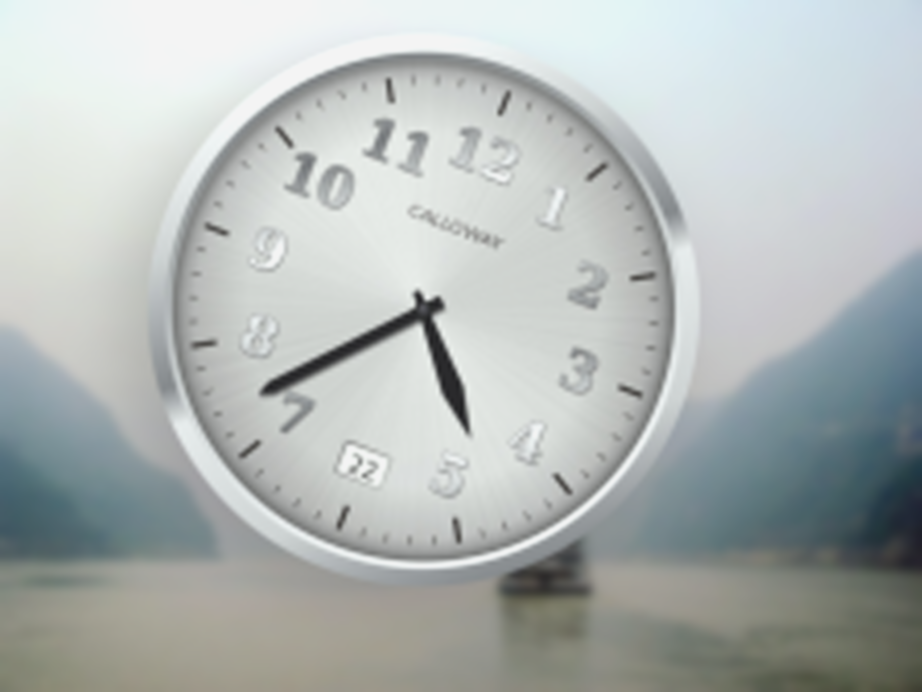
4 h 37 min
